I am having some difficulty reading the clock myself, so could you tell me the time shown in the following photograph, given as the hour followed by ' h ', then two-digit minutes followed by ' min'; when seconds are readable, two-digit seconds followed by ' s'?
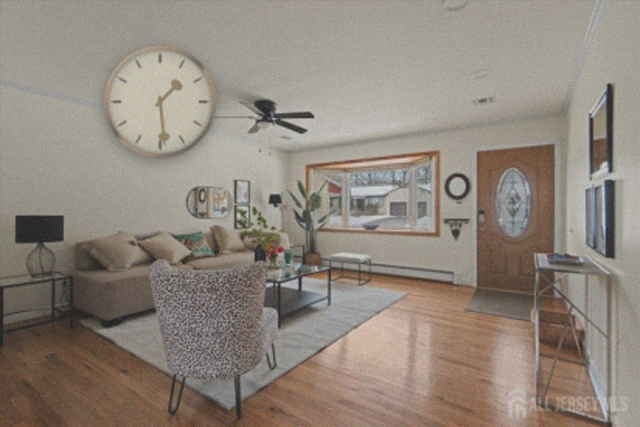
1 h 29 min
